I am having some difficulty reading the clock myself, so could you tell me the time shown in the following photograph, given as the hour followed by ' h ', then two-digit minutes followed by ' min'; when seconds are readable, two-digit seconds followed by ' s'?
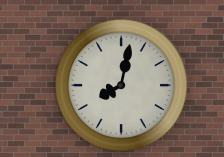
8 h 02 min
